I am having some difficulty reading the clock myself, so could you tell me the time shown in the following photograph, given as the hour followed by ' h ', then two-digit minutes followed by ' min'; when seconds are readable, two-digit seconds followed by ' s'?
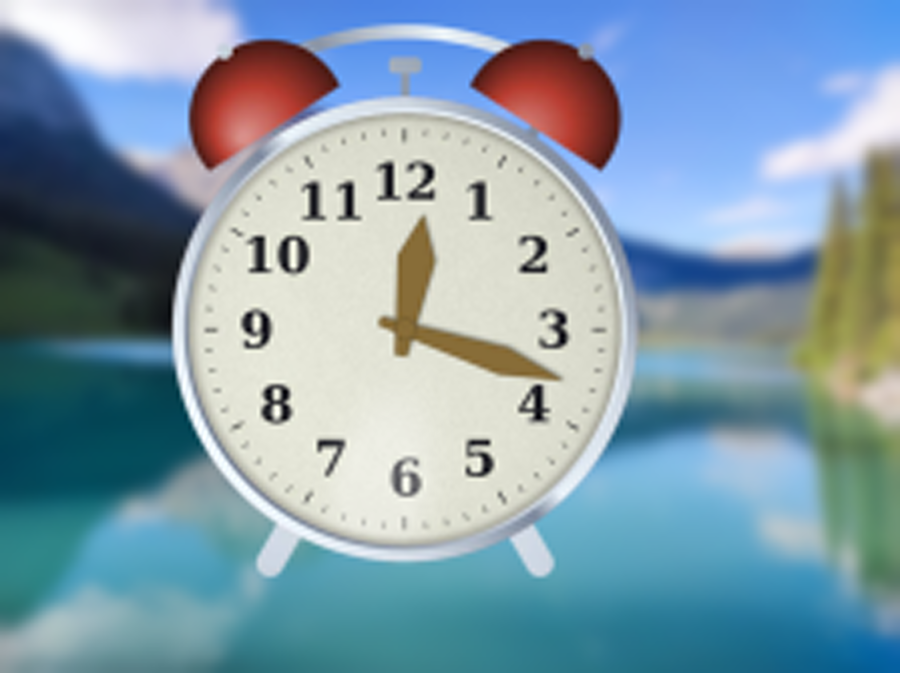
12 h 18 min
